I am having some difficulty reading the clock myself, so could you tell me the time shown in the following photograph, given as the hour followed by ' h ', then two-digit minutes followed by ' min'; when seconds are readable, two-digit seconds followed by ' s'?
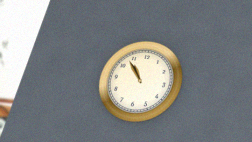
10 h 53 min
